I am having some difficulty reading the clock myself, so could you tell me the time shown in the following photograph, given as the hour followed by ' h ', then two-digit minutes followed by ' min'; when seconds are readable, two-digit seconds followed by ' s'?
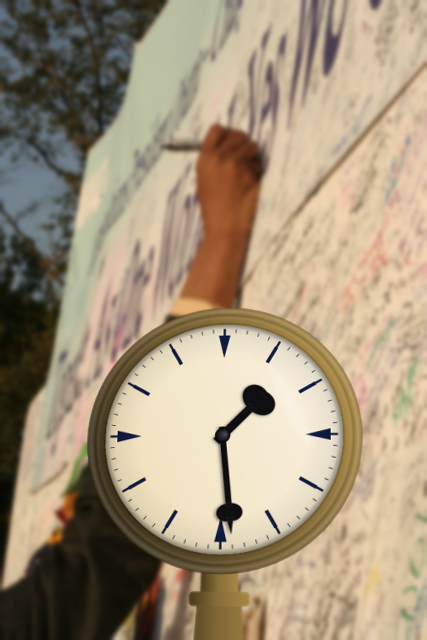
1 h 29 min
